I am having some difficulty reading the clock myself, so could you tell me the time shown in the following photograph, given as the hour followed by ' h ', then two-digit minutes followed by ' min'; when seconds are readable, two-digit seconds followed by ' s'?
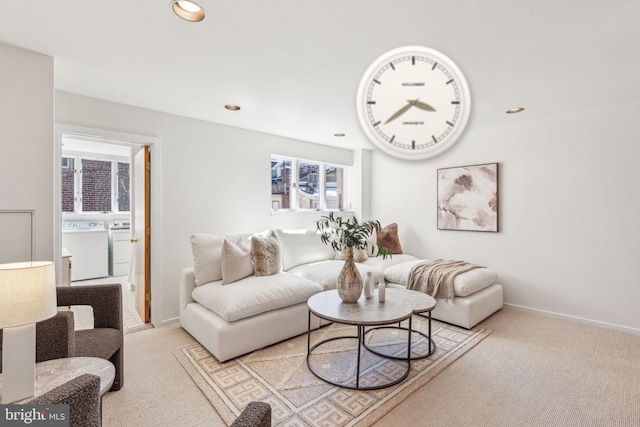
3 h 39 min
